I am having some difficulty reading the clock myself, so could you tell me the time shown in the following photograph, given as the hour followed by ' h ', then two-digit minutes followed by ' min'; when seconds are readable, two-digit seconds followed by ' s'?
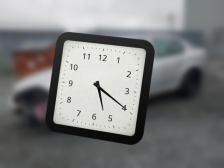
5 h 20 min
